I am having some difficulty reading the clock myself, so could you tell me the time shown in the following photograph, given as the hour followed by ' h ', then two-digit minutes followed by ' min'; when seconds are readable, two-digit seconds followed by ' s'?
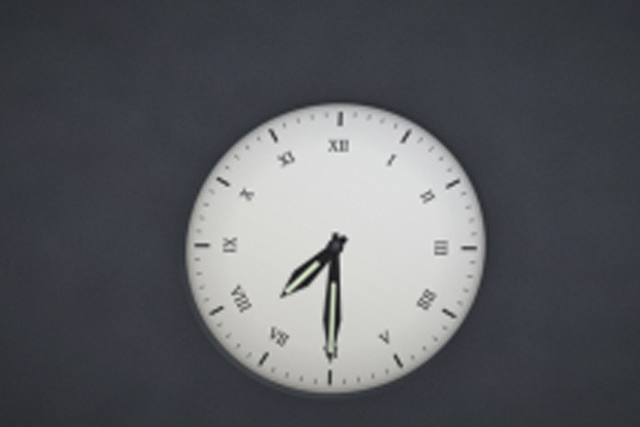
7 h 30 min
